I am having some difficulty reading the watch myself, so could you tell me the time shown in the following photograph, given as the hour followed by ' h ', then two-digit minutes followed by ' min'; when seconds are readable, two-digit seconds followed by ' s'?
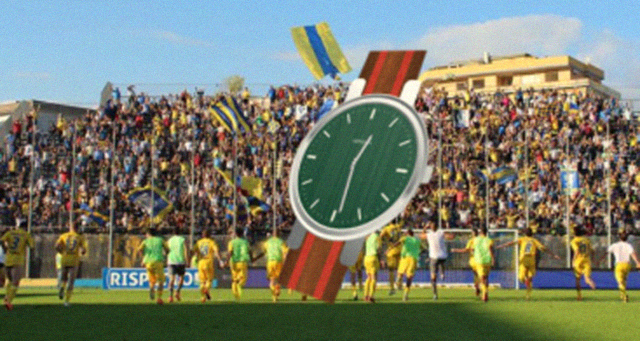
12 h 29 min
